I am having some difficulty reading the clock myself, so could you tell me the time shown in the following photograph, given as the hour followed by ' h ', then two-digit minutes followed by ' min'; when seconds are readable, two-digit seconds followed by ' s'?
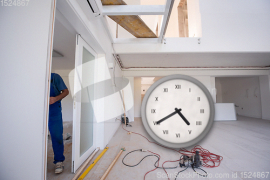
4 h 40 min
